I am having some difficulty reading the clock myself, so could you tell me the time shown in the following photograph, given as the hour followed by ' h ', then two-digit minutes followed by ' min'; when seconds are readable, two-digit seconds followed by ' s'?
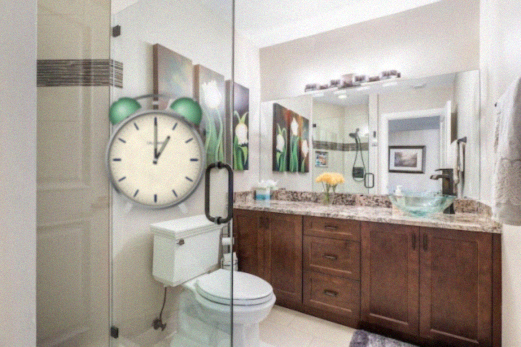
1 h 00 min
